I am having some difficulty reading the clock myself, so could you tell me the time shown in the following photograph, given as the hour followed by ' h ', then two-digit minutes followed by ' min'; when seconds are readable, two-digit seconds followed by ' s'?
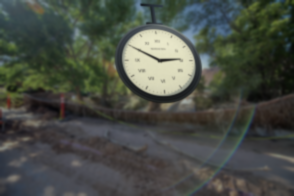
2 h 50 min
